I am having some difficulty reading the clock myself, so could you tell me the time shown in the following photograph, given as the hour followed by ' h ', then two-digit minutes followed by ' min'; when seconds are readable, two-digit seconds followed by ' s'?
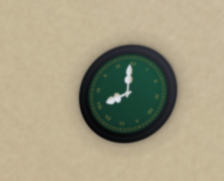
7 h 59 min
